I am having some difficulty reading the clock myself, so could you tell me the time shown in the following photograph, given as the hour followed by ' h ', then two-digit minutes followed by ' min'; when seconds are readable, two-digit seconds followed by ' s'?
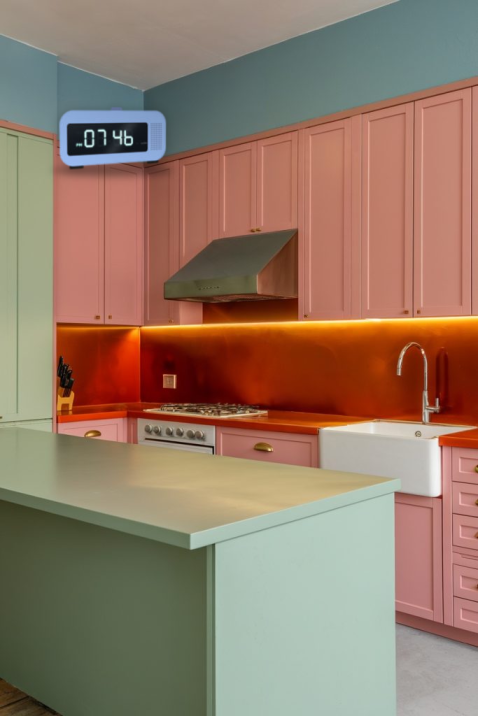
7 h 46 min
